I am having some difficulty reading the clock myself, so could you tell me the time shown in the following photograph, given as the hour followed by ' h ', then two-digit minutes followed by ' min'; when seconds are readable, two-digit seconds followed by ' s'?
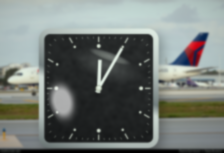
12 h 05 min
